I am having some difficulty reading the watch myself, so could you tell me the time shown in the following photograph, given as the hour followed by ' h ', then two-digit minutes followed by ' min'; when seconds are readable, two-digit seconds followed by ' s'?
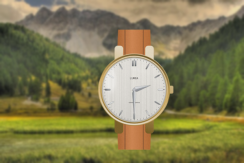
2 h 30 min
